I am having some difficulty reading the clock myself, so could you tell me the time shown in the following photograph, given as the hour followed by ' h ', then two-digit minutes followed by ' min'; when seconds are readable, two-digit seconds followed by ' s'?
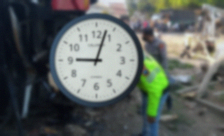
9 h 03 min
